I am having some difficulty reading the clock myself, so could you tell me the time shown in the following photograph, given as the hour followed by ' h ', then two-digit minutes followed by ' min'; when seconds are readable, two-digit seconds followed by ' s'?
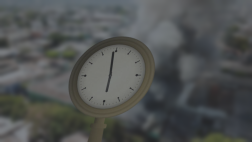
5 h 59 min
